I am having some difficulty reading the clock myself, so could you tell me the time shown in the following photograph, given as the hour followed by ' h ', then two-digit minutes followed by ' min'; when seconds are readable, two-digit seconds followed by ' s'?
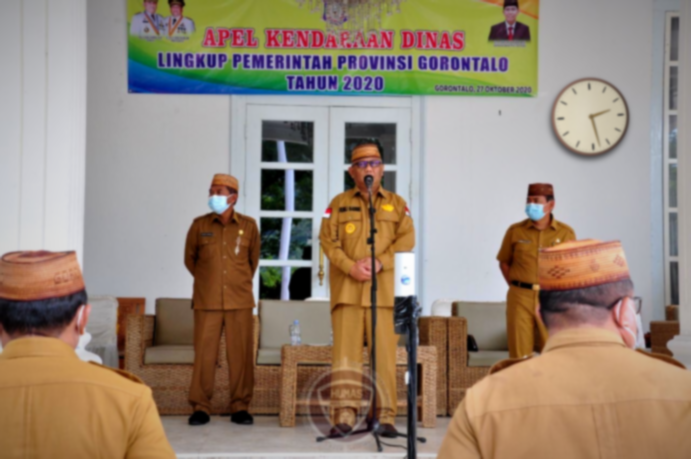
2 h 28 min
